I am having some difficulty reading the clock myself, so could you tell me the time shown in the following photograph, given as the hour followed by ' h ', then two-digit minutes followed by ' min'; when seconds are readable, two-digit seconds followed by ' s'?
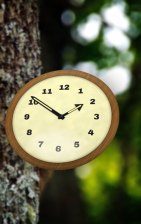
1 h 51 min
